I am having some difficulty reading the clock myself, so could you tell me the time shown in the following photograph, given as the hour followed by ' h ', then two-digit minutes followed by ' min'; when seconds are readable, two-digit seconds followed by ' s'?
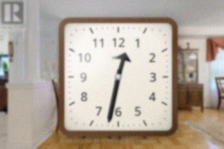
12 h 32 min
